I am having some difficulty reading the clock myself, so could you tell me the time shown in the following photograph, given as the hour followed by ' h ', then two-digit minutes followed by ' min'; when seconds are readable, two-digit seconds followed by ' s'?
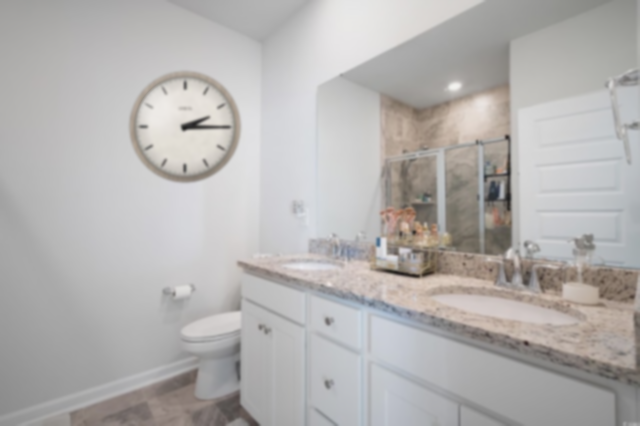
2 h 15 min
